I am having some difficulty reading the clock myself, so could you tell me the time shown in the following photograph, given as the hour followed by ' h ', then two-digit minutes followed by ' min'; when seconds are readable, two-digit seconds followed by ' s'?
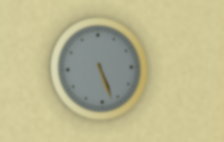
5 h 27 min
